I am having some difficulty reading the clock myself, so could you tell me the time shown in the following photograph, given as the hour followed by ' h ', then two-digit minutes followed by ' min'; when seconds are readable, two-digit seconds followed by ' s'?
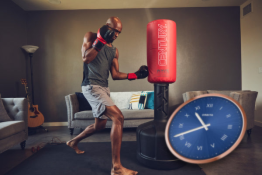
10 h 41 min
